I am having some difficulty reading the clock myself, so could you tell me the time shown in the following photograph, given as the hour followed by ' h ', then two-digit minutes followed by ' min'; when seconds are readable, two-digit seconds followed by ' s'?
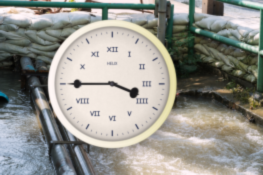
3 h 45 min
